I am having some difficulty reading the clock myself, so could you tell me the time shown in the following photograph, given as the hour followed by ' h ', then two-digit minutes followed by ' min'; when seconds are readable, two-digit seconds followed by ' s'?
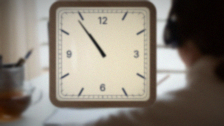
10 h 54 min
